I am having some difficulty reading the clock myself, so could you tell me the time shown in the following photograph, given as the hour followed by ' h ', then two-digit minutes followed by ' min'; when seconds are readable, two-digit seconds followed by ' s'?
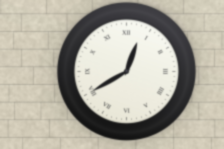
12 h 40 min
